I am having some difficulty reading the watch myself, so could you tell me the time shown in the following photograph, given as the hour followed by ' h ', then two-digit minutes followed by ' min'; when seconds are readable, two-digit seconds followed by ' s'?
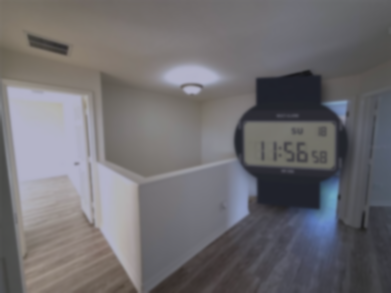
11 h 56 min
